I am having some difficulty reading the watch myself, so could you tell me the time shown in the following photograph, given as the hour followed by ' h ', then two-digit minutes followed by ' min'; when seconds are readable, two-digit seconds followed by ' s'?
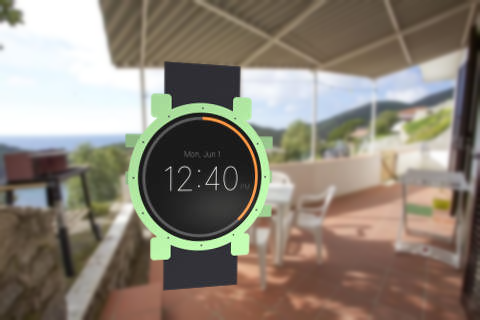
12 h 40 min
